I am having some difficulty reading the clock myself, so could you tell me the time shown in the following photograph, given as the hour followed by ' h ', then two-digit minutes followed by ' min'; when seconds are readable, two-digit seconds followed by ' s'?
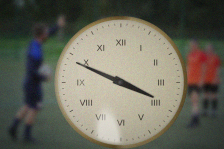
3 h 49 min
